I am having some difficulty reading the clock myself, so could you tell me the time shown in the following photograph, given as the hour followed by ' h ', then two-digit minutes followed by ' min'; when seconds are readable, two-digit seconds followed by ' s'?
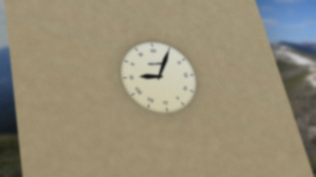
9 h 05 min
